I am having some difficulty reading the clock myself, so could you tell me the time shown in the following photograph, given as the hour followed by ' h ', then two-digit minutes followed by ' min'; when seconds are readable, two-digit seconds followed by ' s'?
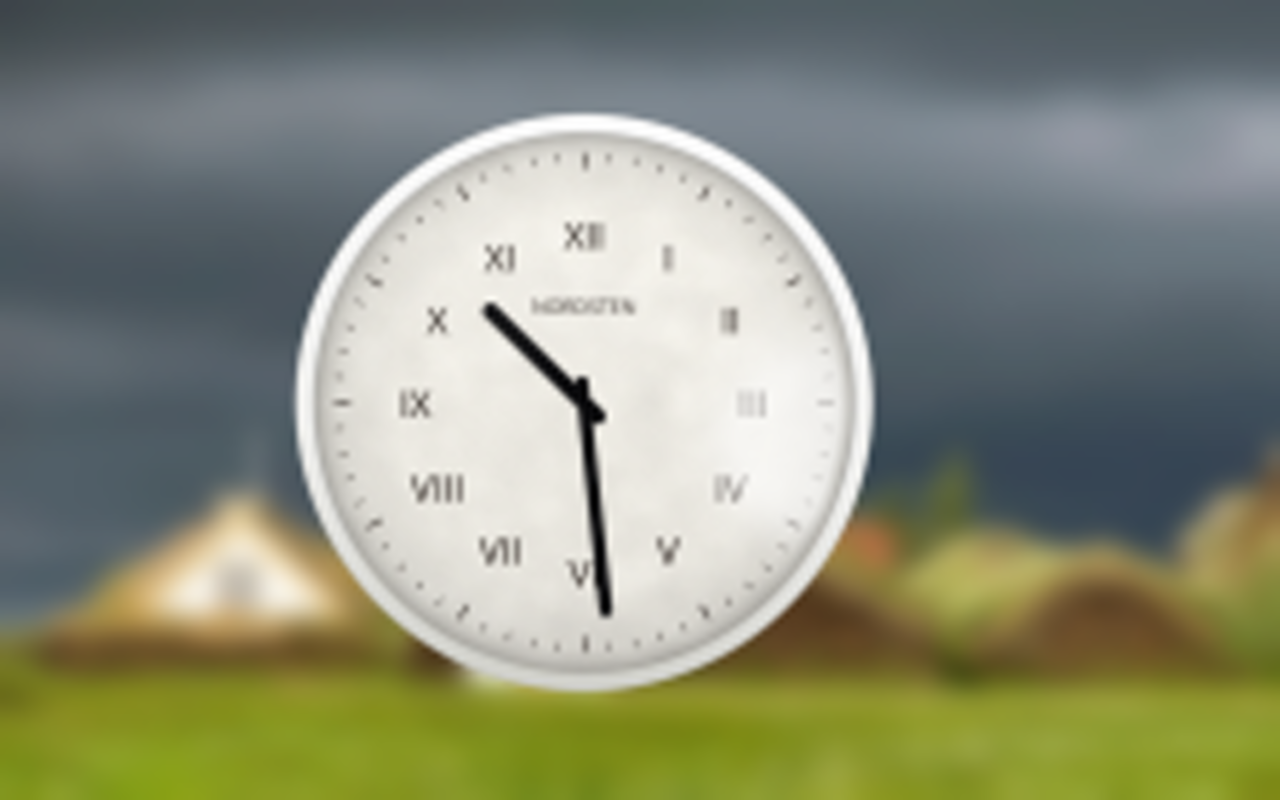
10 h 29 min
